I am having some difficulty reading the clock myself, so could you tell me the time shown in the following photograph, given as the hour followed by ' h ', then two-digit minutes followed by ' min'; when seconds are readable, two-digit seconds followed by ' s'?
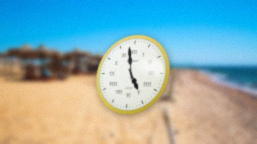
4 h 58 min
